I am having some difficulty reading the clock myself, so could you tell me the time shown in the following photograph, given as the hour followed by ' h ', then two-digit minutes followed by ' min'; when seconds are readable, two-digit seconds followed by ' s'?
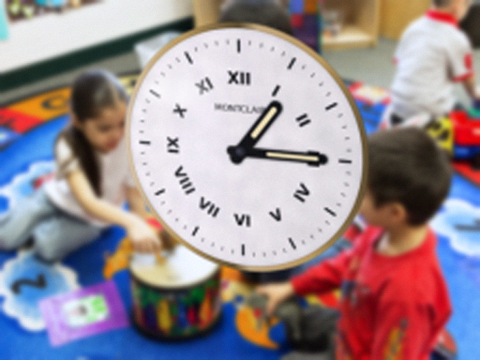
1 h 15 min
